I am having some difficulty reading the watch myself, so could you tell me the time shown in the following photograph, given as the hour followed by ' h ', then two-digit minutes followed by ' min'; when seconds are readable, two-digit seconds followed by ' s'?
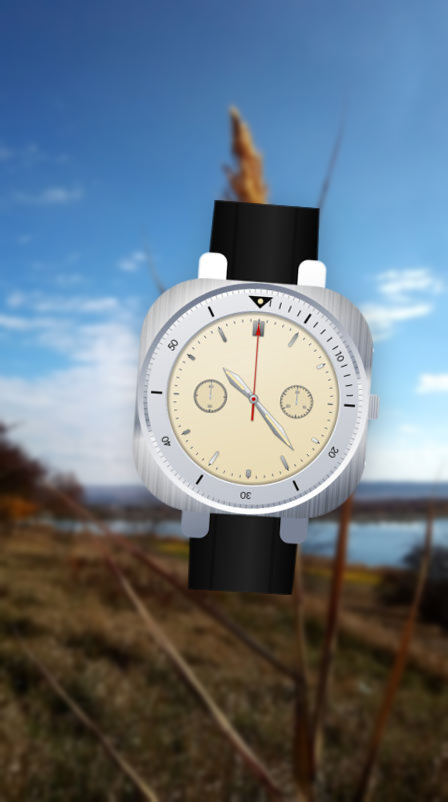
10 h 23 min
